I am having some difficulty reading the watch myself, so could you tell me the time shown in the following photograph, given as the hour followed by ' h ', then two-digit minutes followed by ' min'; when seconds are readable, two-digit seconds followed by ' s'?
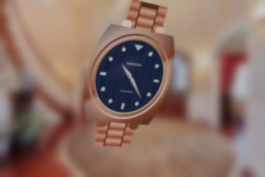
10 h 23 min
